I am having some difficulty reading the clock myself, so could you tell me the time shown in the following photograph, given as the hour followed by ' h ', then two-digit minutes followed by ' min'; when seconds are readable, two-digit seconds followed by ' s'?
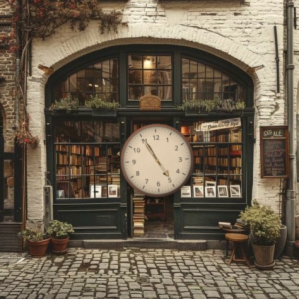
4 h 55 min
